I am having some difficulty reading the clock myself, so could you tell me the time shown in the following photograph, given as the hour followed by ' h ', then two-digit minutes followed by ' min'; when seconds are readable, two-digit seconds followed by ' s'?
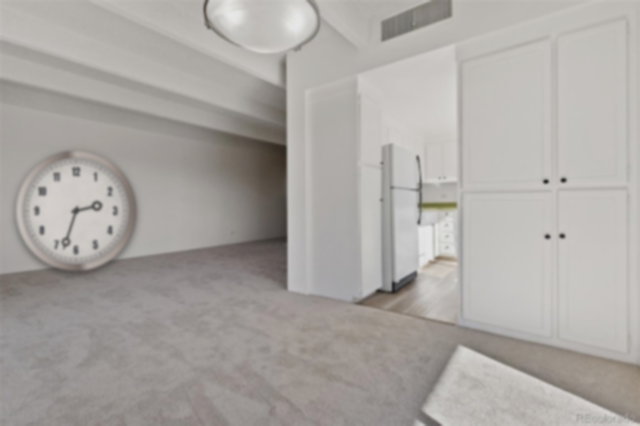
2 h 33 min
